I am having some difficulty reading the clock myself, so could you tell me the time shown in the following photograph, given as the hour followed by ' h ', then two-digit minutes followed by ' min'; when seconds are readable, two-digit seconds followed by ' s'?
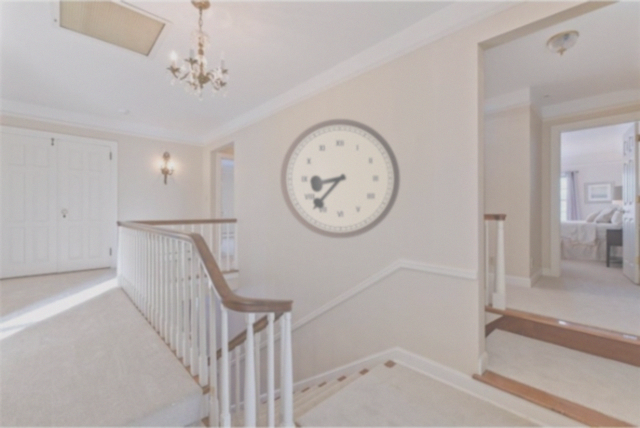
8 h 37 min
